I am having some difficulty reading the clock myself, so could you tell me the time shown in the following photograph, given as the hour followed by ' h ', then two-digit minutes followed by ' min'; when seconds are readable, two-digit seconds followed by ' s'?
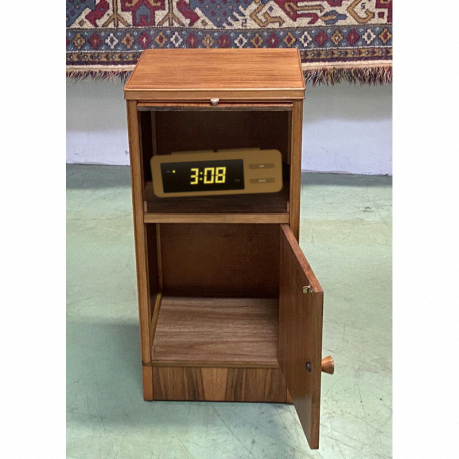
3 h 08 min
